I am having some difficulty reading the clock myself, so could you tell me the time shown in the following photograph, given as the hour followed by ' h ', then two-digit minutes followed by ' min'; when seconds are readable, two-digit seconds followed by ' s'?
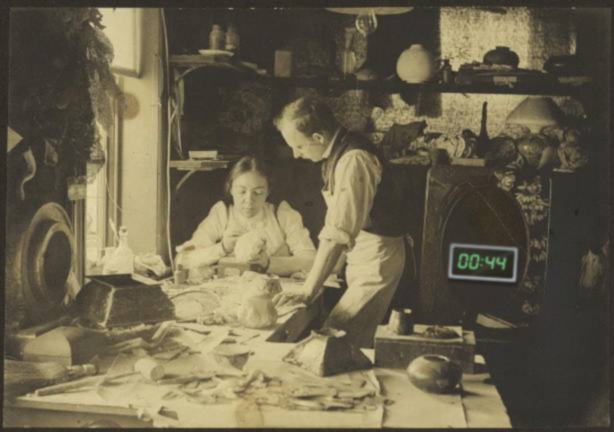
0 h 44 min
